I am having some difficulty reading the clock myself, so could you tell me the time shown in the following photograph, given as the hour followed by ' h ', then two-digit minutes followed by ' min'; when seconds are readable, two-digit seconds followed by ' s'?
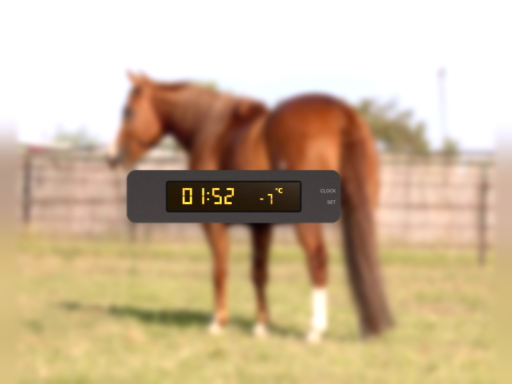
1 h 52 min
